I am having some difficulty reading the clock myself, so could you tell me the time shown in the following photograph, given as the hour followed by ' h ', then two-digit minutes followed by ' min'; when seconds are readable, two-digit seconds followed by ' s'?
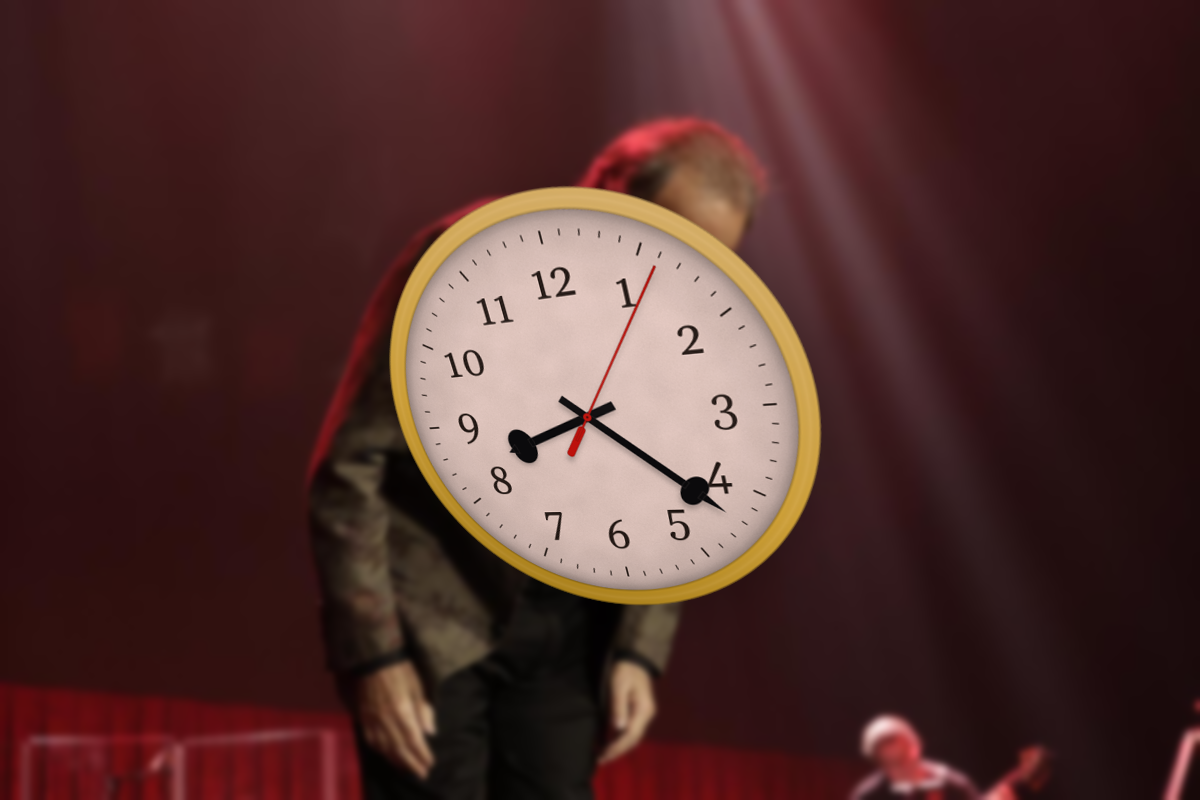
8 h 22 min 06 s
